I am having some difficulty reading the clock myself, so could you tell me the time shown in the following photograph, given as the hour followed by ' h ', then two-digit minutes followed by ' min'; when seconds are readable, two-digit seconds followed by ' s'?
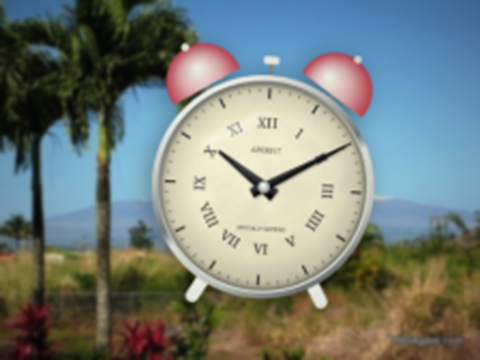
10 h 10 min
